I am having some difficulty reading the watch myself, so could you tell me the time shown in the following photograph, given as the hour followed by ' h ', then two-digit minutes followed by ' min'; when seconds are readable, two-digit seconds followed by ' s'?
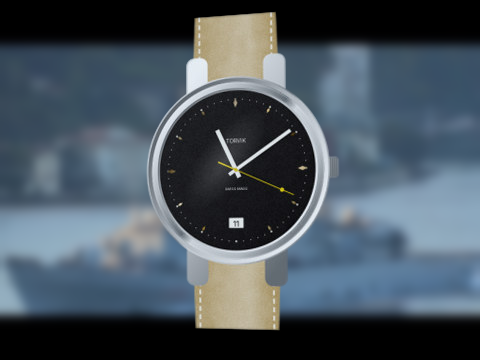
11 h 09 min 19 s
